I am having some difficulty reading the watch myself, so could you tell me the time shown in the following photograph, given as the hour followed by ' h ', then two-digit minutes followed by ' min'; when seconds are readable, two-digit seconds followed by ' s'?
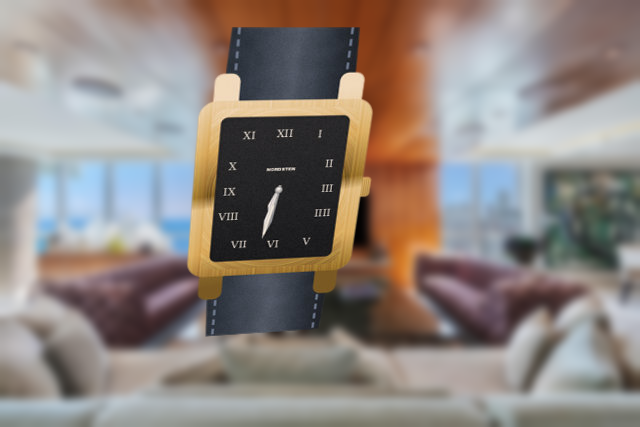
6 h 32 min
